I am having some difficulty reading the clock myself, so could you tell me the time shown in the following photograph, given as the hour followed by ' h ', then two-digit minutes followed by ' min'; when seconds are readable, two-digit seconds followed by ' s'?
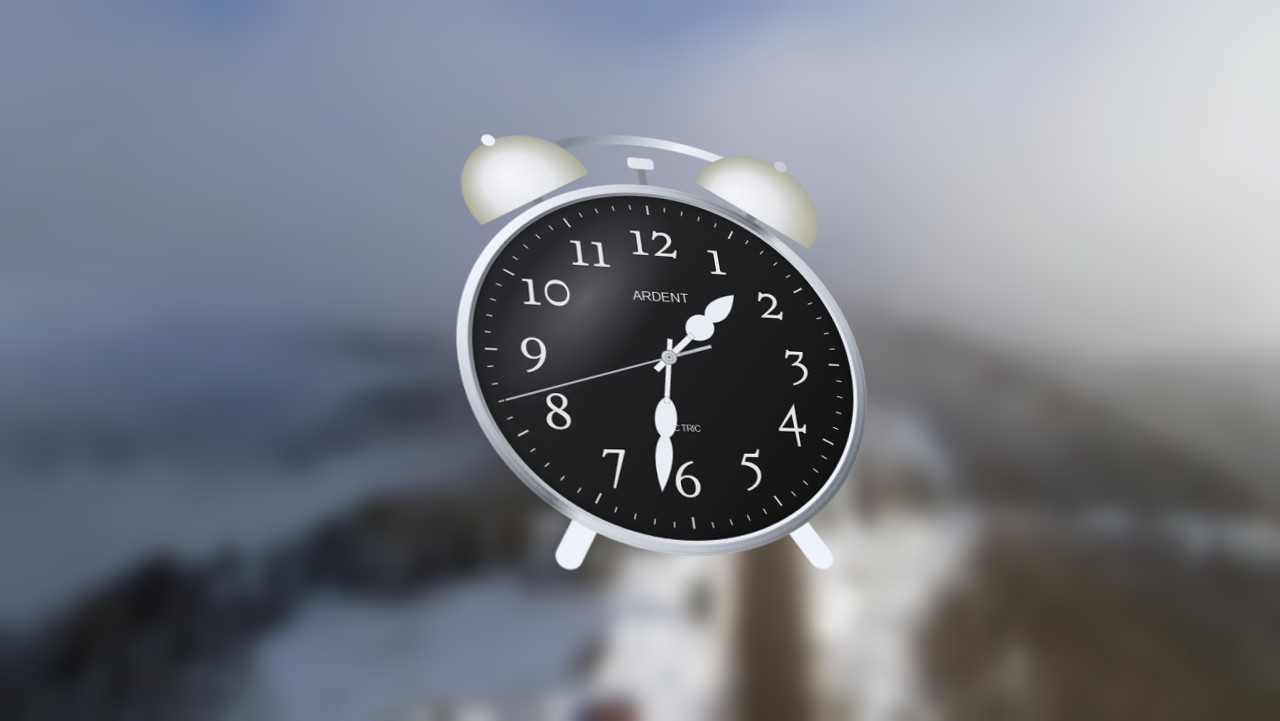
1 h 31 min 42 s
